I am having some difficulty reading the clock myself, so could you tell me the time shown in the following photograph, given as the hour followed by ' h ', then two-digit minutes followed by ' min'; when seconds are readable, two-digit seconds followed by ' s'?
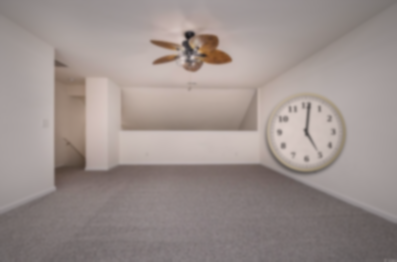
5 h 01 min
